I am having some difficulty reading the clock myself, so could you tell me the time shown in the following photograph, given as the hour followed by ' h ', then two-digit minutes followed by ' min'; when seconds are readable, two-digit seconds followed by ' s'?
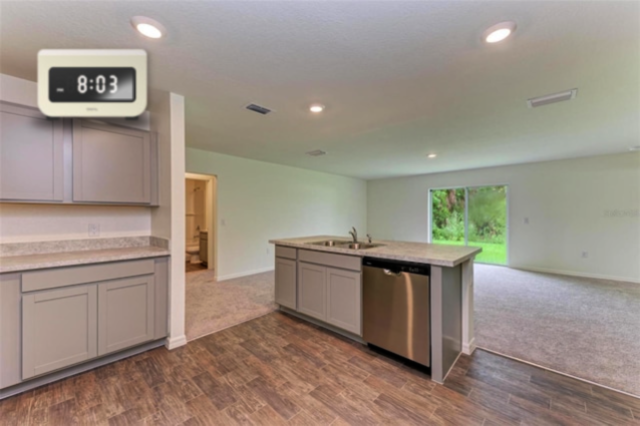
8 h 03 min
